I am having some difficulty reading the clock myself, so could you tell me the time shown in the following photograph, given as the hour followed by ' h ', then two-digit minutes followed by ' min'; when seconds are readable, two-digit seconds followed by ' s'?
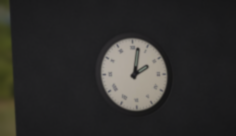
2 h 02 min
